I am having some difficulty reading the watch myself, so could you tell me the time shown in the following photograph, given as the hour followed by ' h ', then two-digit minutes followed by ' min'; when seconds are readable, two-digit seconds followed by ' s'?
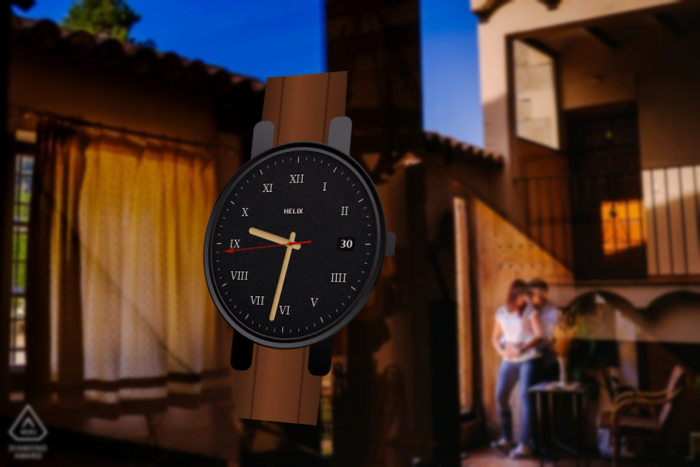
9 h 31 min 44 s
